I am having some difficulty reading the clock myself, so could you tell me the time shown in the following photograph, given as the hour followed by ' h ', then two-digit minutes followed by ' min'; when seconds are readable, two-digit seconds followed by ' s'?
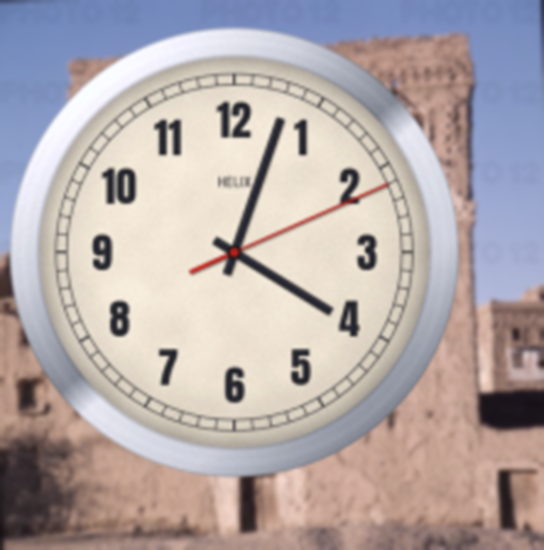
4 h 03 min 11 s
